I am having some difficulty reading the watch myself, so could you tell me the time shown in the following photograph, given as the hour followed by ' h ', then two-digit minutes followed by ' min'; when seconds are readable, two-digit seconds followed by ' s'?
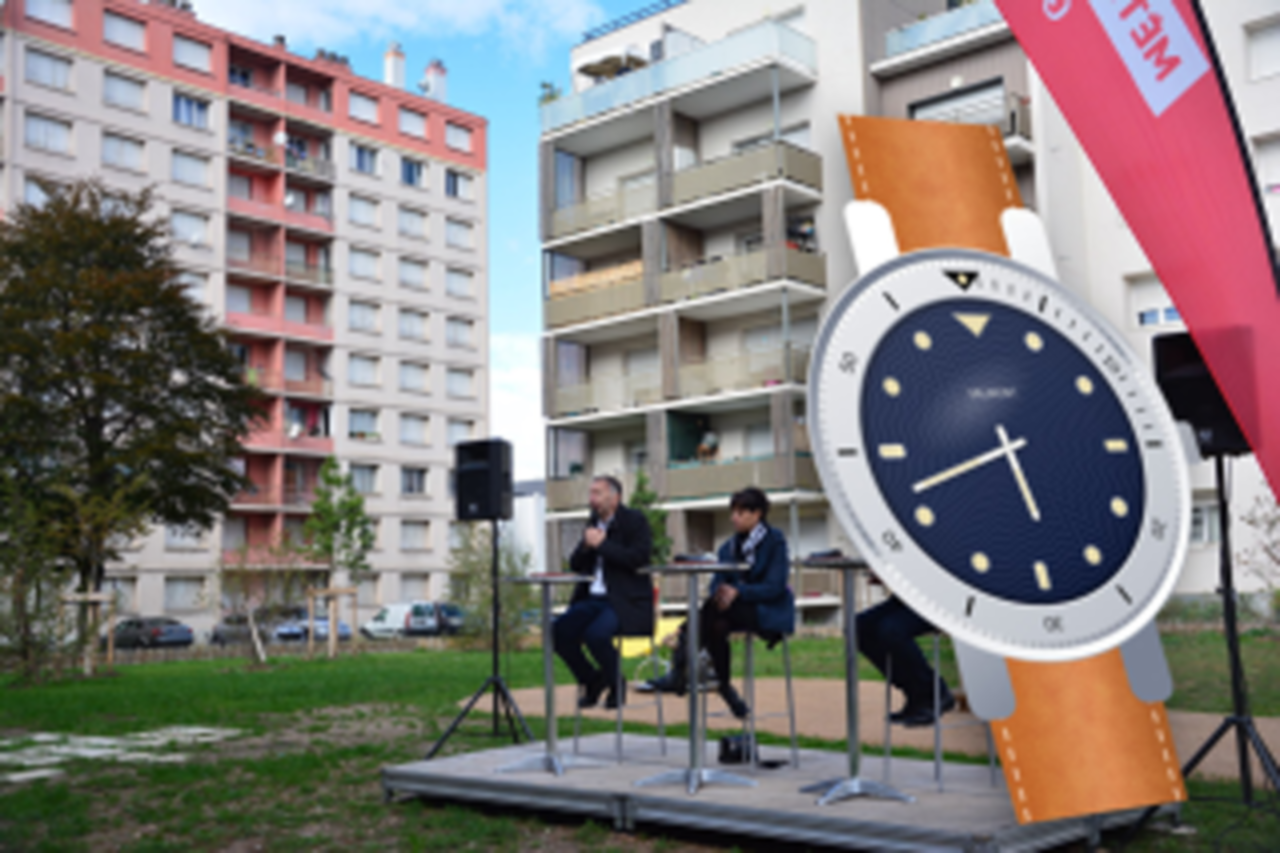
5 h 42 min
